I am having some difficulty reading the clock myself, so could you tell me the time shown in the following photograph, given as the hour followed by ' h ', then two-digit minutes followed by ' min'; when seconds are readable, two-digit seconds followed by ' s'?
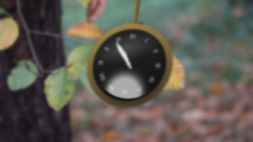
10 h 54 min
